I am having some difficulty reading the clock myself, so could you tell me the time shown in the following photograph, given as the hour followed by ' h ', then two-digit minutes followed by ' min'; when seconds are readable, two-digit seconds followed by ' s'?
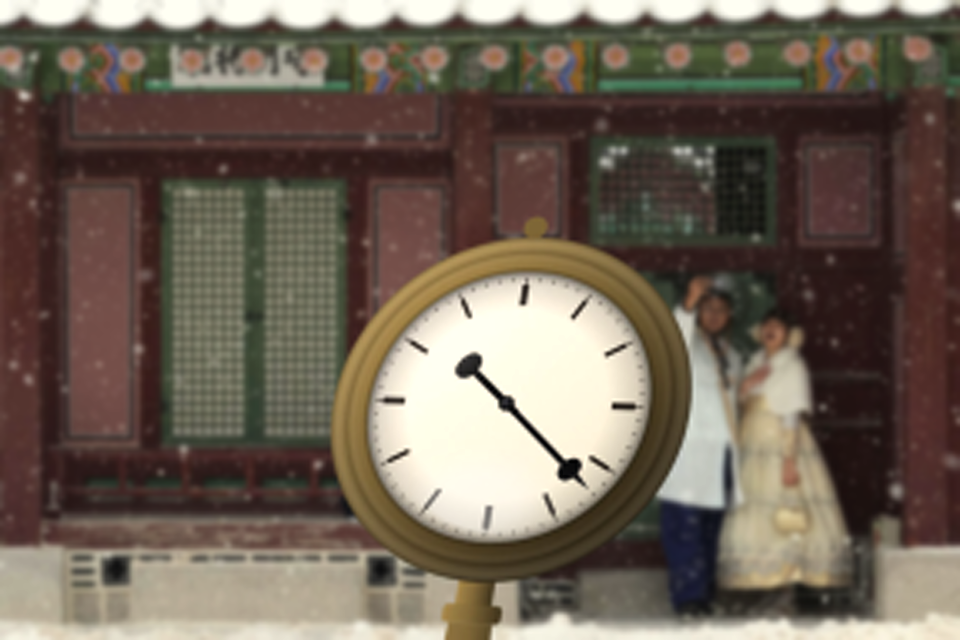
10 h 22 min
